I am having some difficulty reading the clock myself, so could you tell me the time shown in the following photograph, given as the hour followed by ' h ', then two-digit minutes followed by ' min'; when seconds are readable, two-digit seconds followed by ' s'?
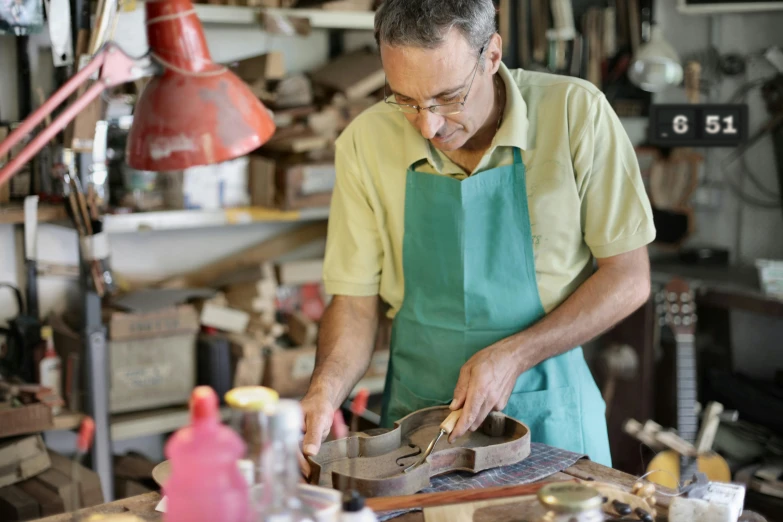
6 h 51 min
